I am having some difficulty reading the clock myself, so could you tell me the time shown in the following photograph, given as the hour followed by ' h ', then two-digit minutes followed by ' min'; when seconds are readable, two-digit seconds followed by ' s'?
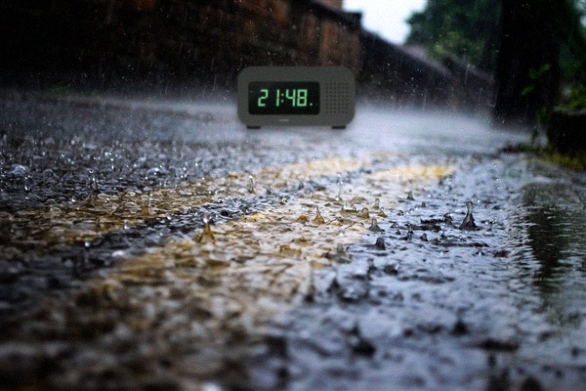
21 h 48 min
